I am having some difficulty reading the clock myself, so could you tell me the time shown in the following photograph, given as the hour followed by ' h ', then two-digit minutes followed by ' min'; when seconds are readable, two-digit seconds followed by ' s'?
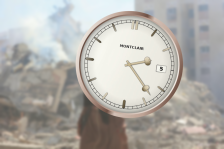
2 h 23 min
